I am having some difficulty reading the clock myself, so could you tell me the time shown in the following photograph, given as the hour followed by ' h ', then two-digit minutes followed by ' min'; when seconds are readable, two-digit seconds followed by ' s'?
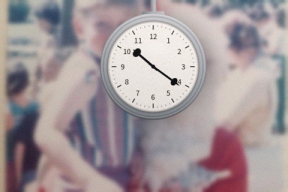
10 h 21 min
